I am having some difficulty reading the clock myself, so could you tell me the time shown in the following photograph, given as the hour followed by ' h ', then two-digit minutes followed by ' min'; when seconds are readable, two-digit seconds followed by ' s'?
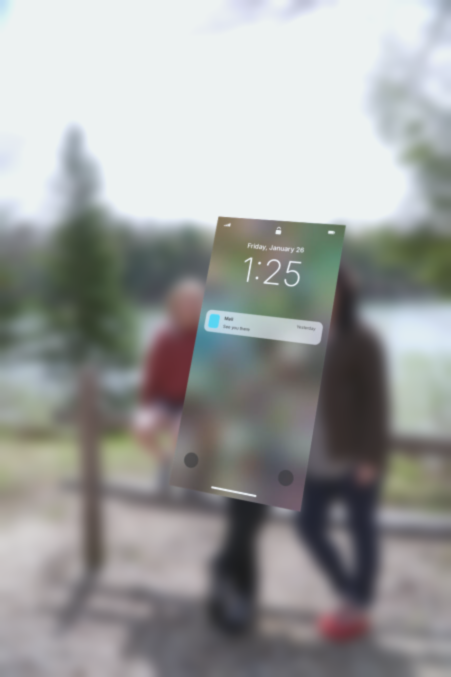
1 h 25 min
